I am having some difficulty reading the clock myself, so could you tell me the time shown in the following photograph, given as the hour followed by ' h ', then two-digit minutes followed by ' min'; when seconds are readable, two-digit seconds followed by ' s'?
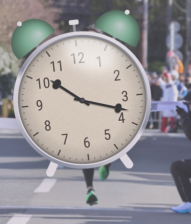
10 h 18 min
